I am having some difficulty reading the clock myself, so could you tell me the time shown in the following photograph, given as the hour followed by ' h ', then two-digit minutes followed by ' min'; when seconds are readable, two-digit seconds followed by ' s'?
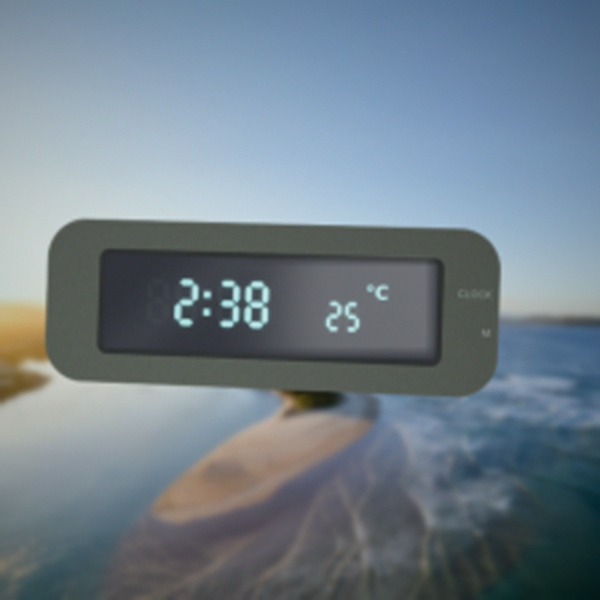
2 h 38 min
